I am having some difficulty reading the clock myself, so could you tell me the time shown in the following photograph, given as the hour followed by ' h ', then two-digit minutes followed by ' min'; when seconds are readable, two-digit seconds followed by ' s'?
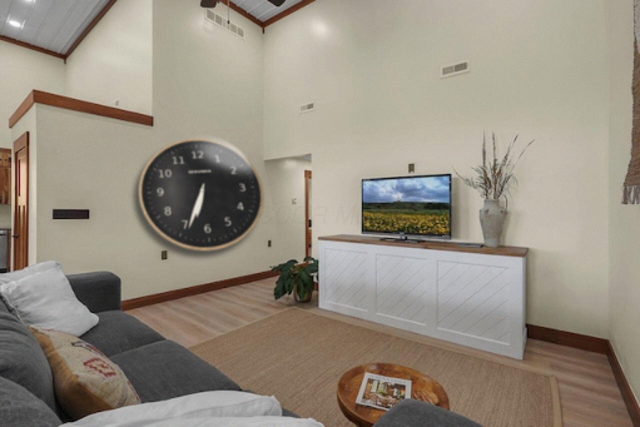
6 h 34 min
